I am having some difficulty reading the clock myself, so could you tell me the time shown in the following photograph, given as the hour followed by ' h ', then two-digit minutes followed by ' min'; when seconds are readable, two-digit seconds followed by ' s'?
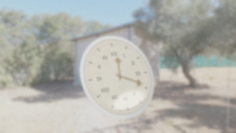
12 h 19 min
